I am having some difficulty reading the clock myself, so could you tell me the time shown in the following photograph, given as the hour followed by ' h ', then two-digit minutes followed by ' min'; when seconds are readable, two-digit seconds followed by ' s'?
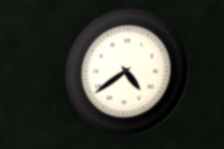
4 h 39 min
